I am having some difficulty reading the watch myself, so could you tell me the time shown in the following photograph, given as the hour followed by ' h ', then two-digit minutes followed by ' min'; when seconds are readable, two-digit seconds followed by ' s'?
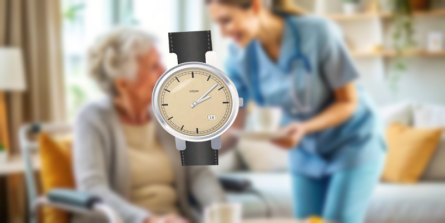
2 h 08 min
